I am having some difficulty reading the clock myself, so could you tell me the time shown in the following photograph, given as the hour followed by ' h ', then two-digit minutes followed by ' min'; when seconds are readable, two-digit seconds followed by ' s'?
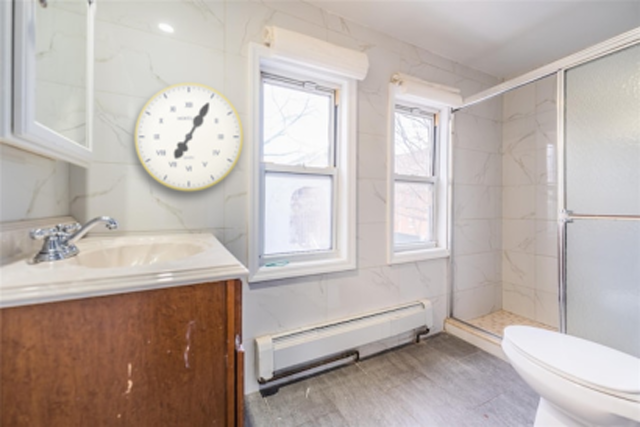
7 h 05 min
